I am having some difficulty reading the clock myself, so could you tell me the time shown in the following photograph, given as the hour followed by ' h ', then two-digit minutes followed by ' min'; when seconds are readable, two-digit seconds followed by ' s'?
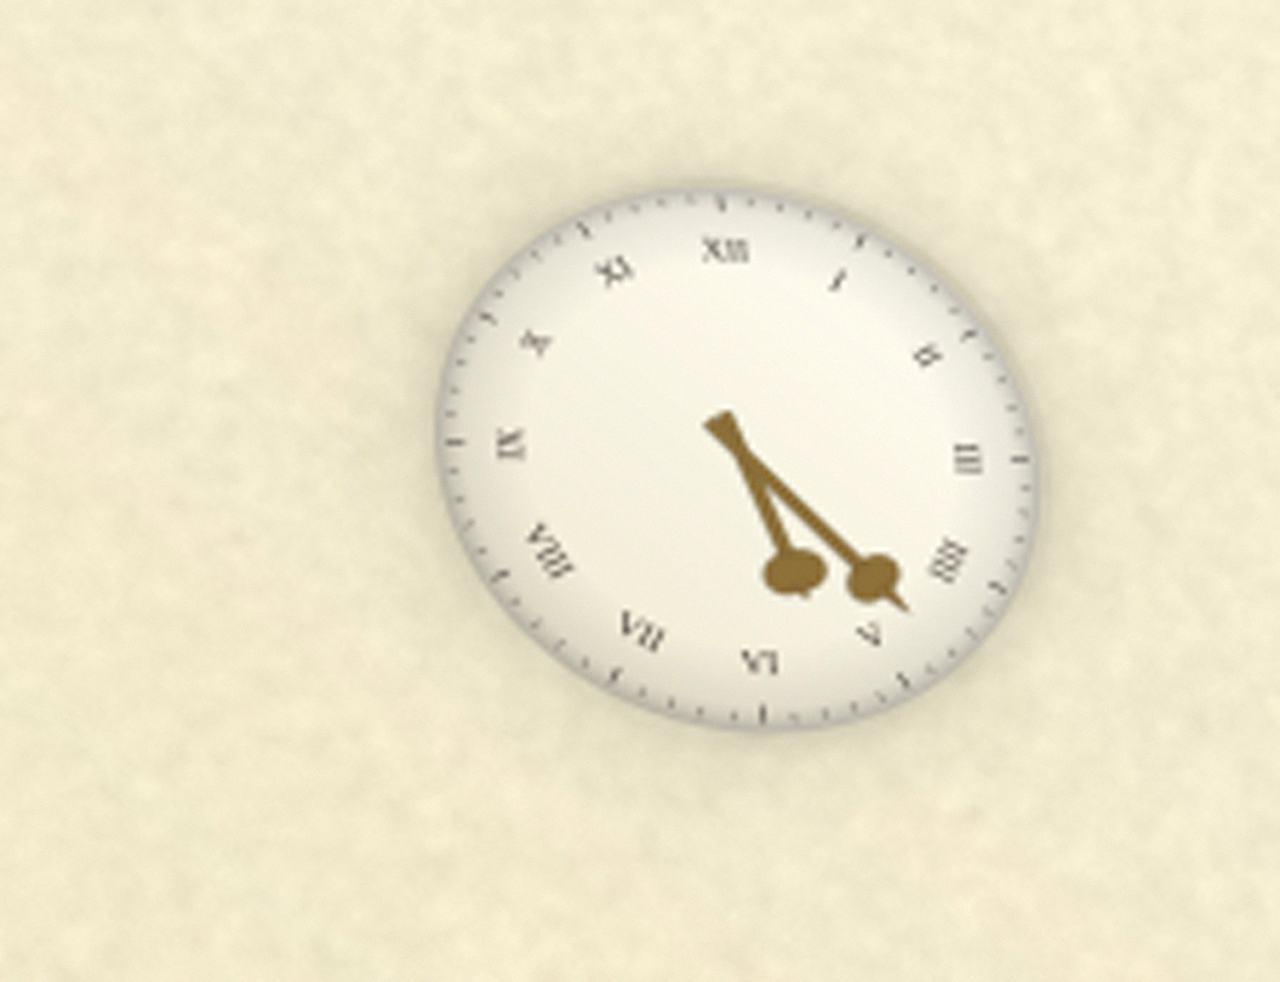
5 h 23 min
